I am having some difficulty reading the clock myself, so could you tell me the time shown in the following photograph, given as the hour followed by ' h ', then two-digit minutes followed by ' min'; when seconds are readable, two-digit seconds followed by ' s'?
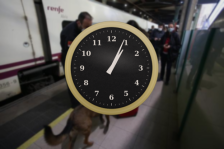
1 h 04 min
